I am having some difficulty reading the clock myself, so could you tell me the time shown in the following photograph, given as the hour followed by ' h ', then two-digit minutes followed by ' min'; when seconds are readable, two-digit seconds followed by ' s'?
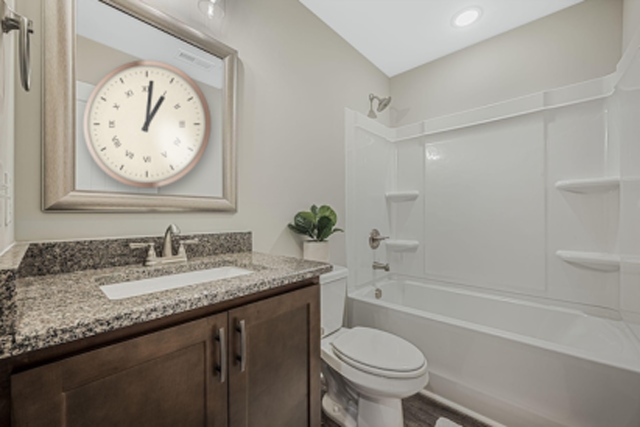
1 h 01 min
